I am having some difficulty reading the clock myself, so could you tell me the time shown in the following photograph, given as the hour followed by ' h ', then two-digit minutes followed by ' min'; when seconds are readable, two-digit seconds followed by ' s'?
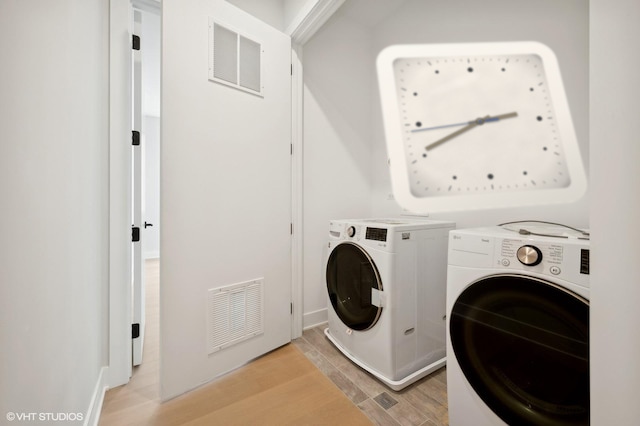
2 h 40 min 44 s
